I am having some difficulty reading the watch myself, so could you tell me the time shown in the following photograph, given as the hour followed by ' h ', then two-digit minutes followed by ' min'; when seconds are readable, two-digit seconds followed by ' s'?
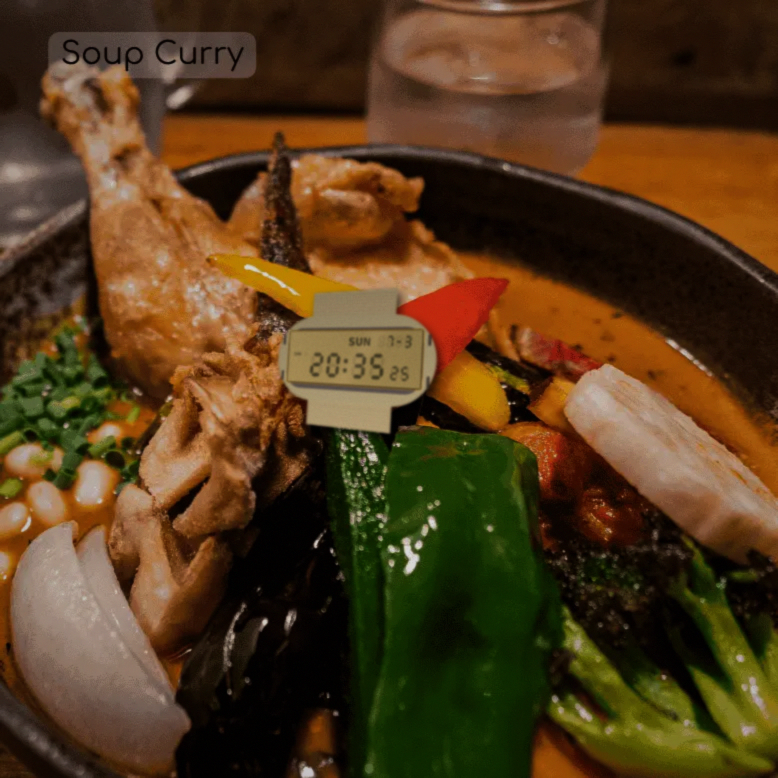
20 h 35 min 25 s
